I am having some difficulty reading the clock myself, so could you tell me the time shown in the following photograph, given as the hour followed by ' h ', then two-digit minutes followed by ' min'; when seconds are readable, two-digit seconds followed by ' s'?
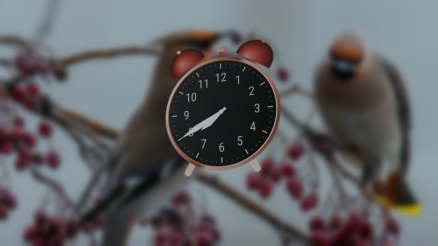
7 h 40 min
